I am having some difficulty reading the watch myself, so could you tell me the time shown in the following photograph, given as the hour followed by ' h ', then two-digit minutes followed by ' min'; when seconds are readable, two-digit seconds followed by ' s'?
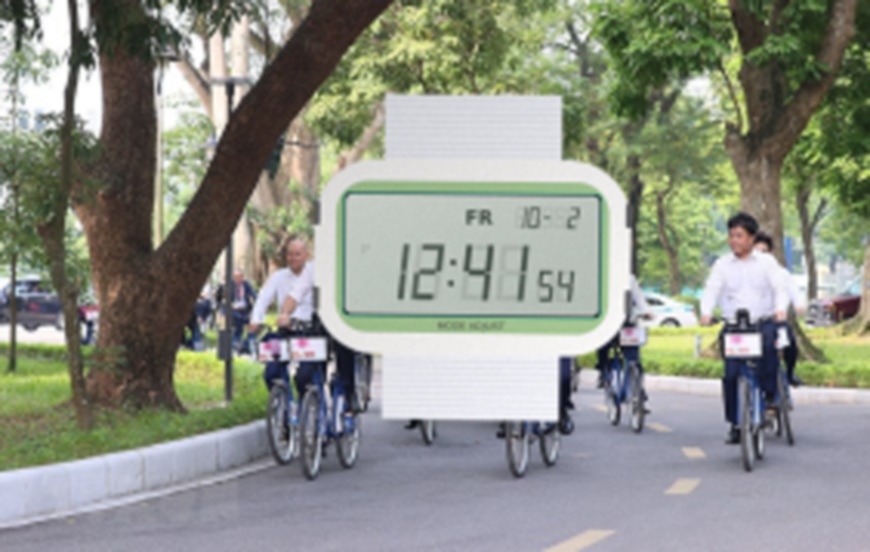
12 h 41 min 54 s
